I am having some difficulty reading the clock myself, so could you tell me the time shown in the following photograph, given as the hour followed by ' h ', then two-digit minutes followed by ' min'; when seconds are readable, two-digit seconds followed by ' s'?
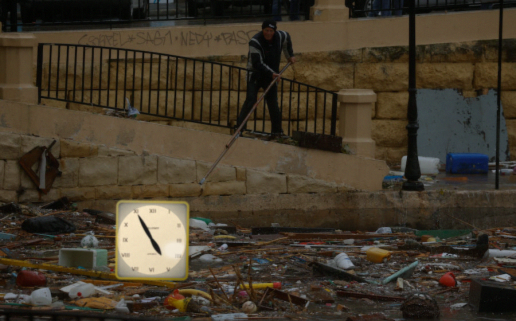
4 h 55 min
